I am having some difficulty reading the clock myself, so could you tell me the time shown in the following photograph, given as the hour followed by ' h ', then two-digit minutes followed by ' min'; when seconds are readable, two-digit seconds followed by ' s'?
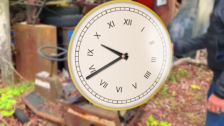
9 h 39 min
